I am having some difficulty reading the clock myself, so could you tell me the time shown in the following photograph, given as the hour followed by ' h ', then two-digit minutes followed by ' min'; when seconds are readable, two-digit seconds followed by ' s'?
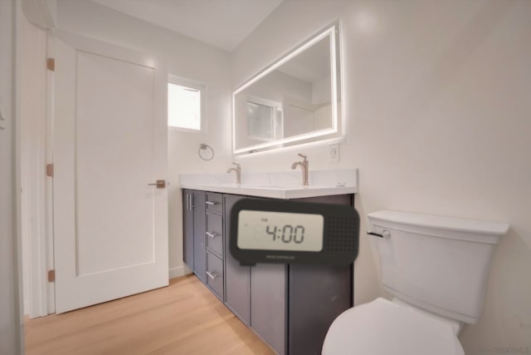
4 h 00 min
